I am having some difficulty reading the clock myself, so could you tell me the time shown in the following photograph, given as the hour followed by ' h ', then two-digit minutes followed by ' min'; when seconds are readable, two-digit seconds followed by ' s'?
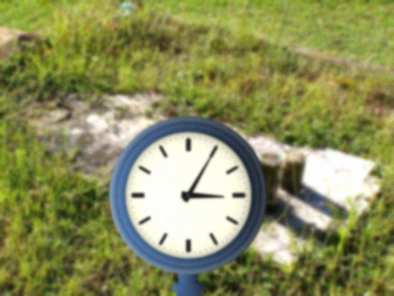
3 h 05 min
